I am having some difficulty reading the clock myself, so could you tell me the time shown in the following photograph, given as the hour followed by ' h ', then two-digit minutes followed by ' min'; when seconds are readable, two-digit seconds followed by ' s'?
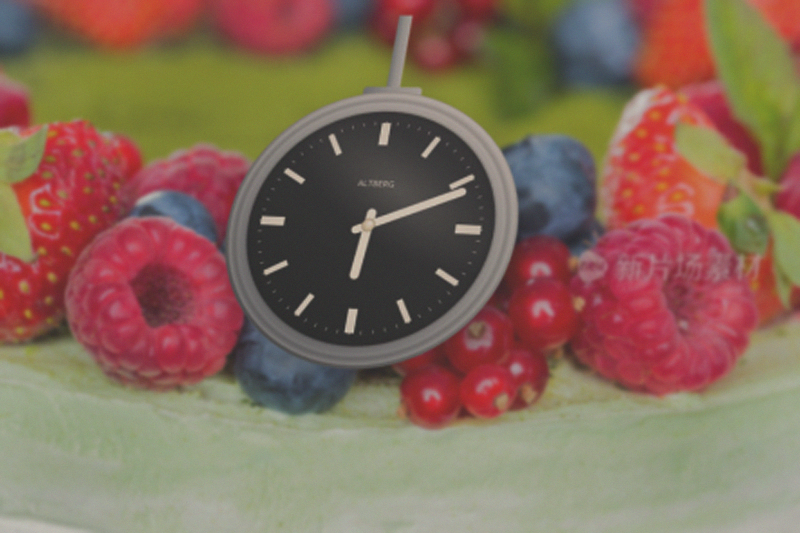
6 h 11 min
